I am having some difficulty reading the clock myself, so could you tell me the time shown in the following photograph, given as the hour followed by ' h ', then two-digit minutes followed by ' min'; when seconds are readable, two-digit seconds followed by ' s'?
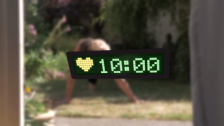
10 h 00 min
